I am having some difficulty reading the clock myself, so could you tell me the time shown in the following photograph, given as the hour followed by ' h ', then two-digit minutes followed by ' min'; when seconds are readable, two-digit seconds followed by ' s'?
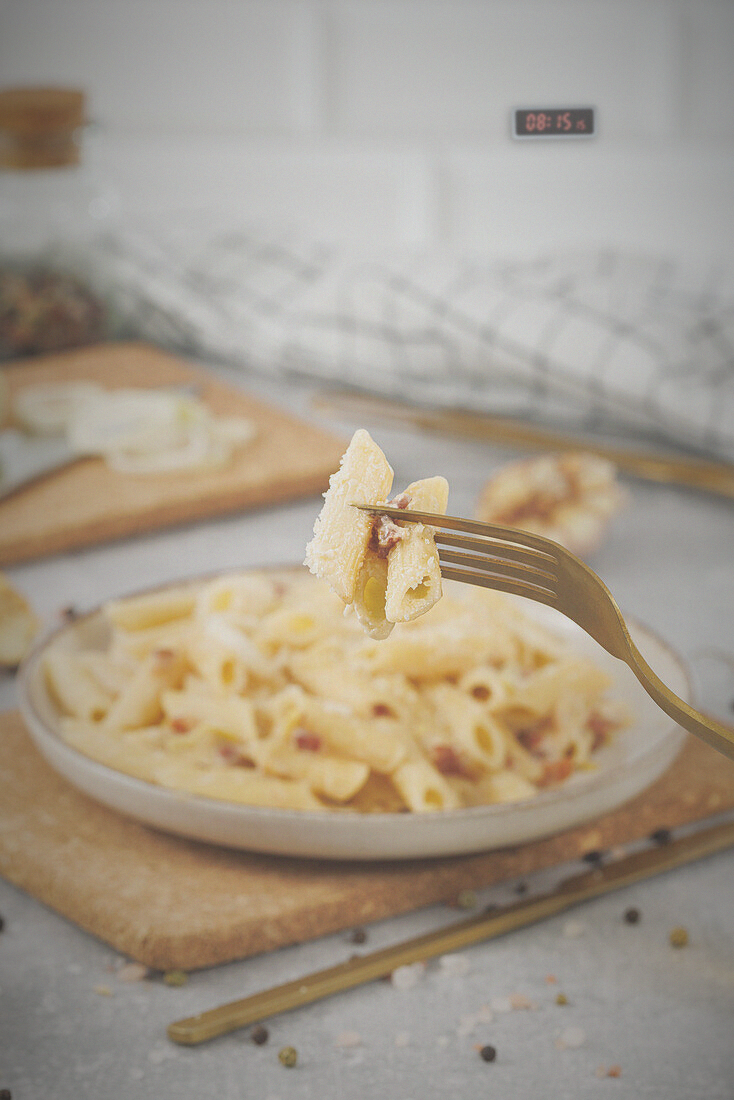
8 h 15 min
